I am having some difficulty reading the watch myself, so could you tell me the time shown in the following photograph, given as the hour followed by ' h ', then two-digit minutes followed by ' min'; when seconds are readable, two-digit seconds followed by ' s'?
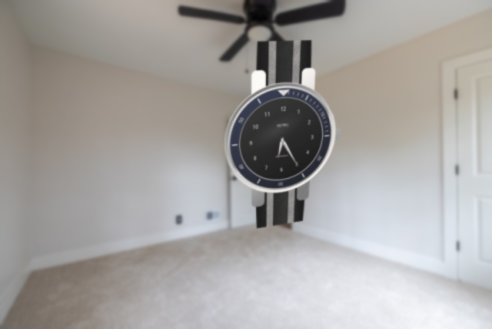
6 h 25 min
